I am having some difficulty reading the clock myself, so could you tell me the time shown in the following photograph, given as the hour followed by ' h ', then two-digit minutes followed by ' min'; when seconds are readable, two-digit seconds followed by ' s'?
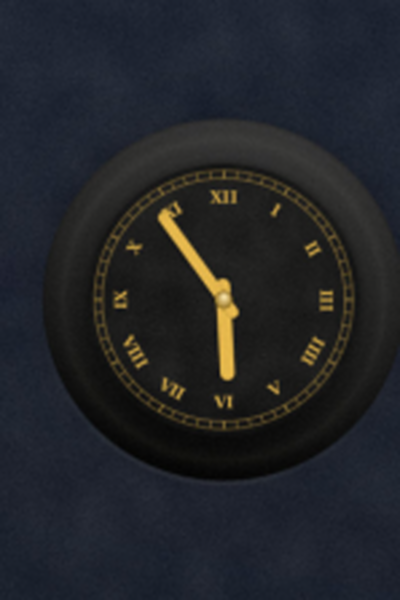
5 h 54 min
